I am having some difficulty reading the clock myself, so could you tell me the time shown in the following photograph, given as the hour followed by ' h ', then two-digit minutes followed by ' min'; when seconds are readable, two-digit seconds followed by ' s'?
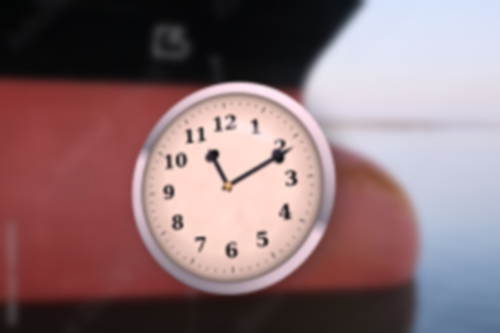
11 h 11 min
